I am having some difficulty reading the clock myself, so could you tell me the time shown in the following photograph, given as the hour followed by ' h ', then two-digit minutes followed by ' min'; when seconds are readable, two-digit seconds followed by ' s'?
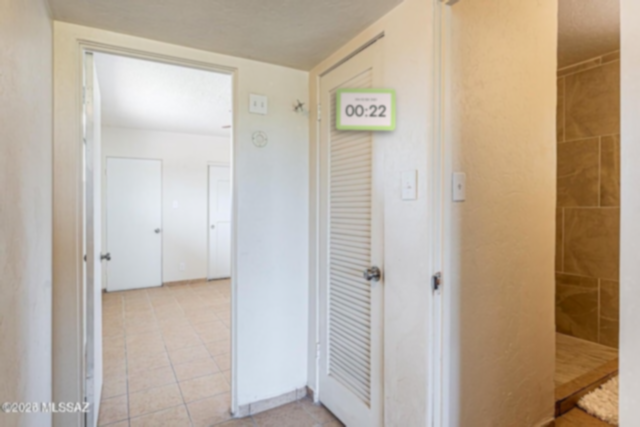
0 h 22 min
